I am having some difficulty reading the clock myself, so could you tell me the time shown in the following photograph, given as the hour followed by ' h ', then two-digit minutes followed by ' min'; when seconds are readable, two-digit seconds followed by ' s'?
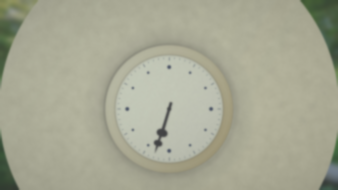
6 h 33 min
